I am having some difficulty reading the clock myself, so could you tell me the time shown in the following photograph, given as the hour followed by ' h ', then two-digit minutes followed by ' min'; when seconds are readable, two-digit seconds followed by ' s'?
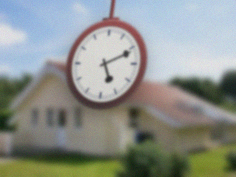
5 h 11 min
